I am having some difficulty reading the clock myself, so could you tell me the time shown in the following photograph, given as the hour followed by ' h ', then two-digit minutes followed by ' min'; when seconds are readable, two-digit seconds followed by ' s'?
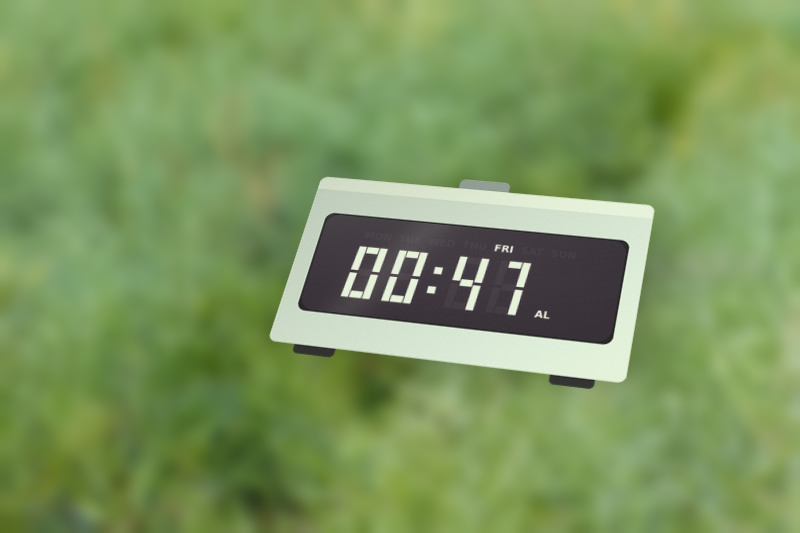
0 h 47 min
